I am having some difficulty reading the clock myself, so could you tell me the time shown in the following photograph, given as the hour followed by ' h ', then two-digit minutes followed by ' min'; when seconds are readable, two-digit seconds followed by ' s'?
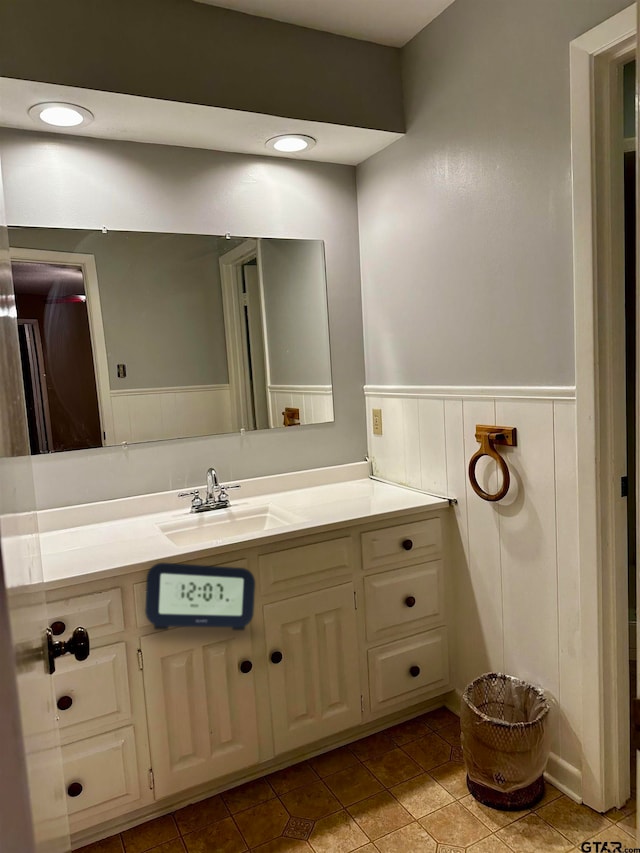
12 h 07 min
